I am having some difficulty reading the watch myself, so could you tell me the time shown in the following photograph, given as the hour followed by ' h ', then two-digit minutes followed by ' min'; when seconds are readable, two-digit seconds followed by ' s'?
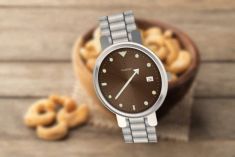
1 h 38 min
